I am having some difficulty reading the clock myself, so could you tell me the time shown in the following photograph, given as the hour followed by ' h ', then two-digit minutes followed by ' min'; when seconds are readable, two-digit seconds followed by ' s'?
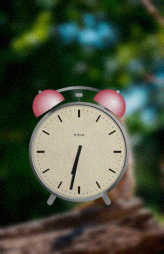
6 h 32 min
